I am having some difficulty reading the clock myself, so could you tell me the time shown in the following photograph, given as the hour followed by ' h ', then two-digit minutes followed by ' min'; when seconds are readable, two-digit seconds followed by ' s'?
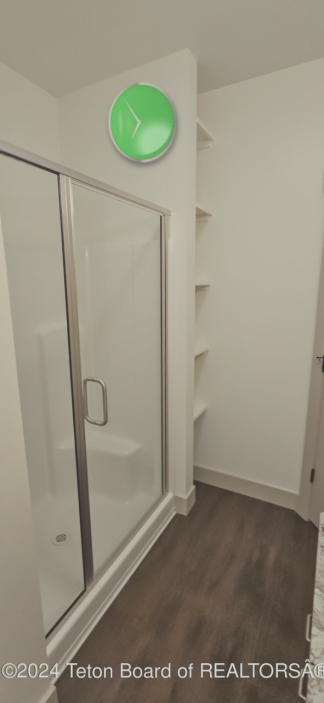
6 h 54 min
